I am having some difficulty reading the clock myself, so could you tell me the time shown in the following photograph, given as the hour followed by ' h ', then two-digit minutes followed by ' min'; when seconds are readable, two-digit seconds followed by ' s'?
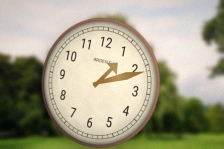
1 h 11 min
